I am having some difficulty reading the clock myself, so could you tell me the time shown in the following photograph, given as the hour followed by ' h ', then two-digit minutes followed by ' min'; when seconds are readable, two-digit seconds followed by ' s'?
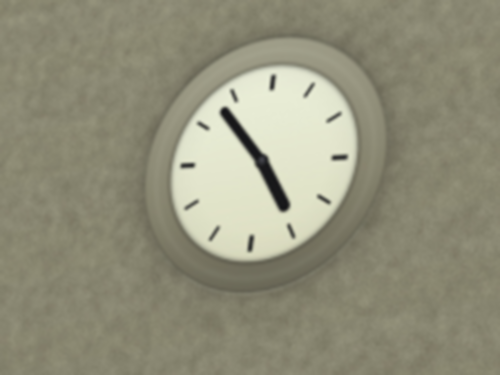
4 h 53 min
